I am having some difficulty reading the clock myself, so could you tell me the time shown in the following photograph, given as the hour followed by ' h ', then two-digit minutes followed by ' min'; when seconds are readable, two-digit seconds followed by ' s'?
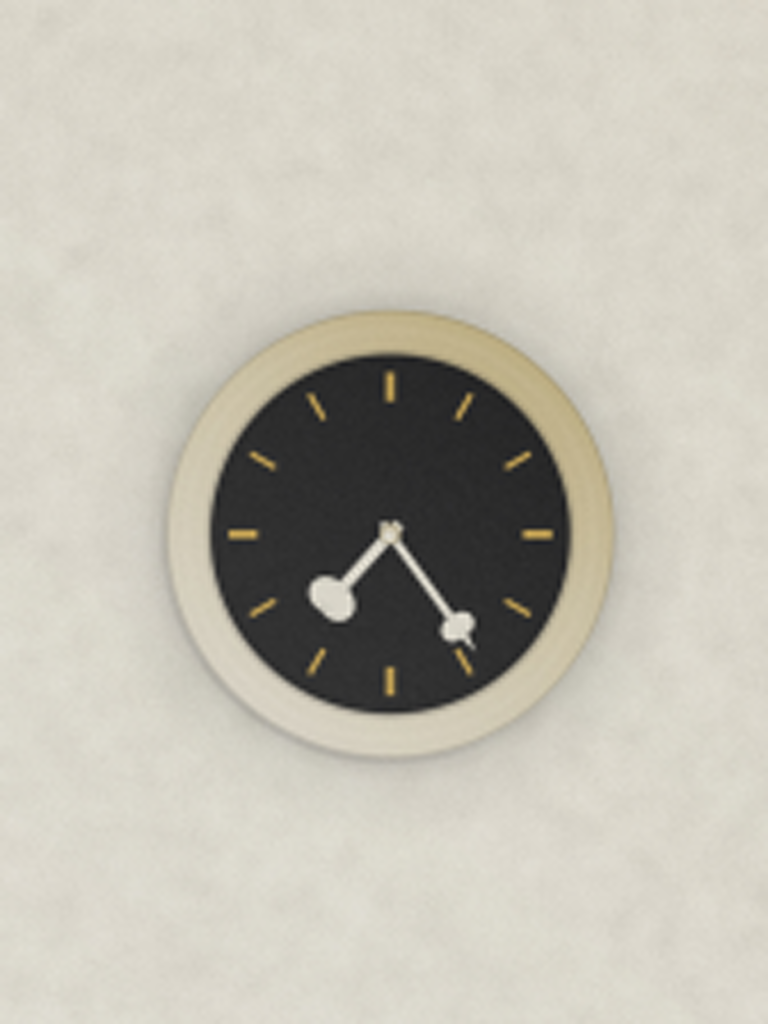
7 h 24 min
